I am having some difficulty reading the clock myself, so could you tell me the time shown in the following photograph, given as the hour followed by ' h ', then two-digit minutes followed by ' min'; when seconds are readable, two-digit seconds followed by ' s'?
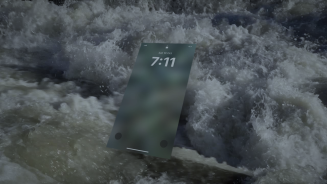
7 h 11 min
